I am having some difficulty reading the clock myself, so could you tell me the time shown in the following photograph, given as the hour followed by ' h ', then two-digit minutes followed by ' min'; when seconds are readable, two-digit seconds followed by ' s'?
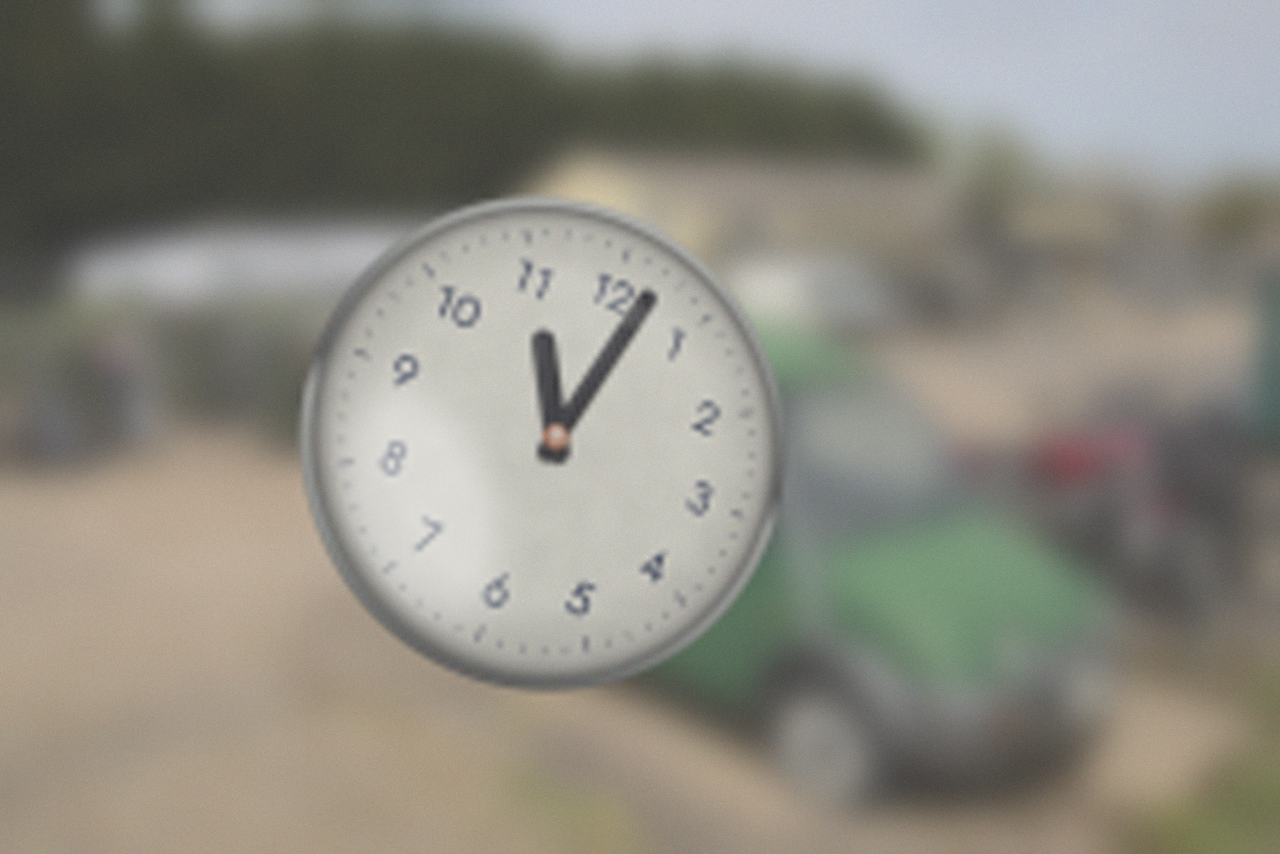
11 h 02 min
